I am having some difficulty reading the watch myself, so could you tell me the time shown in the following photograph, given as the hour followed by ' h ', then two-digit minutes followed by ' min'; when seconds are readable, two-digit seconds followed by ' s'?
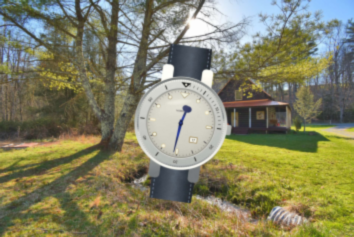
12 h 31 min
